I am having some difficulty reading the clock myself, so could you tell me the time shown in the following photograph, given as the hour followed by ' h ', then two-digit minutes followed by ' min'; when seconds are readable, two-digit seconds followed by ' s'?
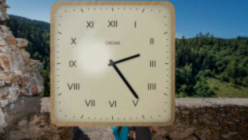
2 h 24 min
